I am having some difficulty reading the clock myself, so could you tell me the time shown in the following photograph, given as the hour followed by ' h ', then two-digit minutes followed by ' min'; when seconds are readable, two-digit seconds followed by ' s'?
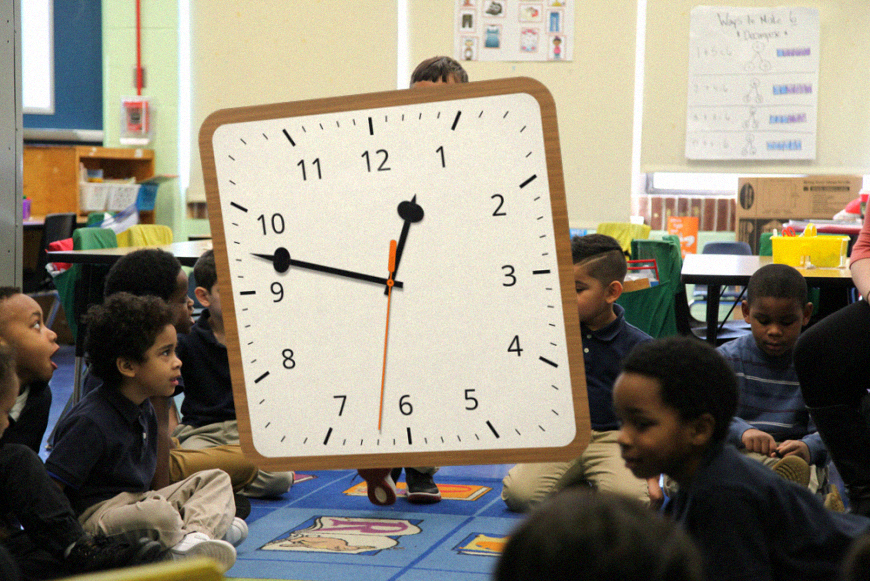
12 h 47 min 32 s
